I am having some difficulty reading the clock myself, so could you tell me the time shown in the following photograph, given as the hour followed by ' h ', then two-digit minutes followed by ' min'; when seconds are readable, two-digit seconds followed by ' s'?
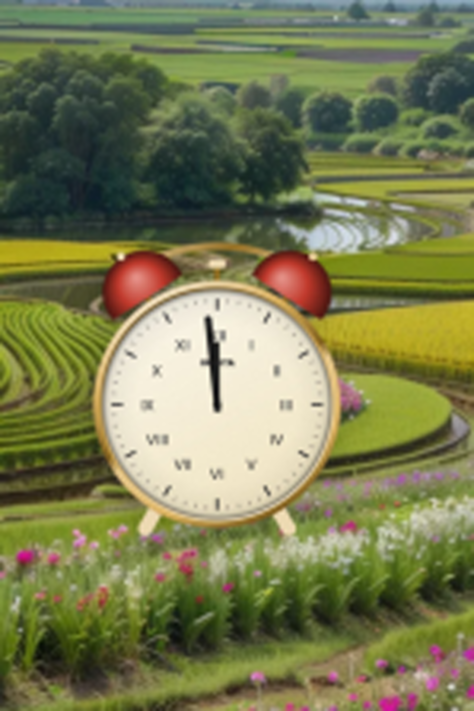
11 h 59 min
